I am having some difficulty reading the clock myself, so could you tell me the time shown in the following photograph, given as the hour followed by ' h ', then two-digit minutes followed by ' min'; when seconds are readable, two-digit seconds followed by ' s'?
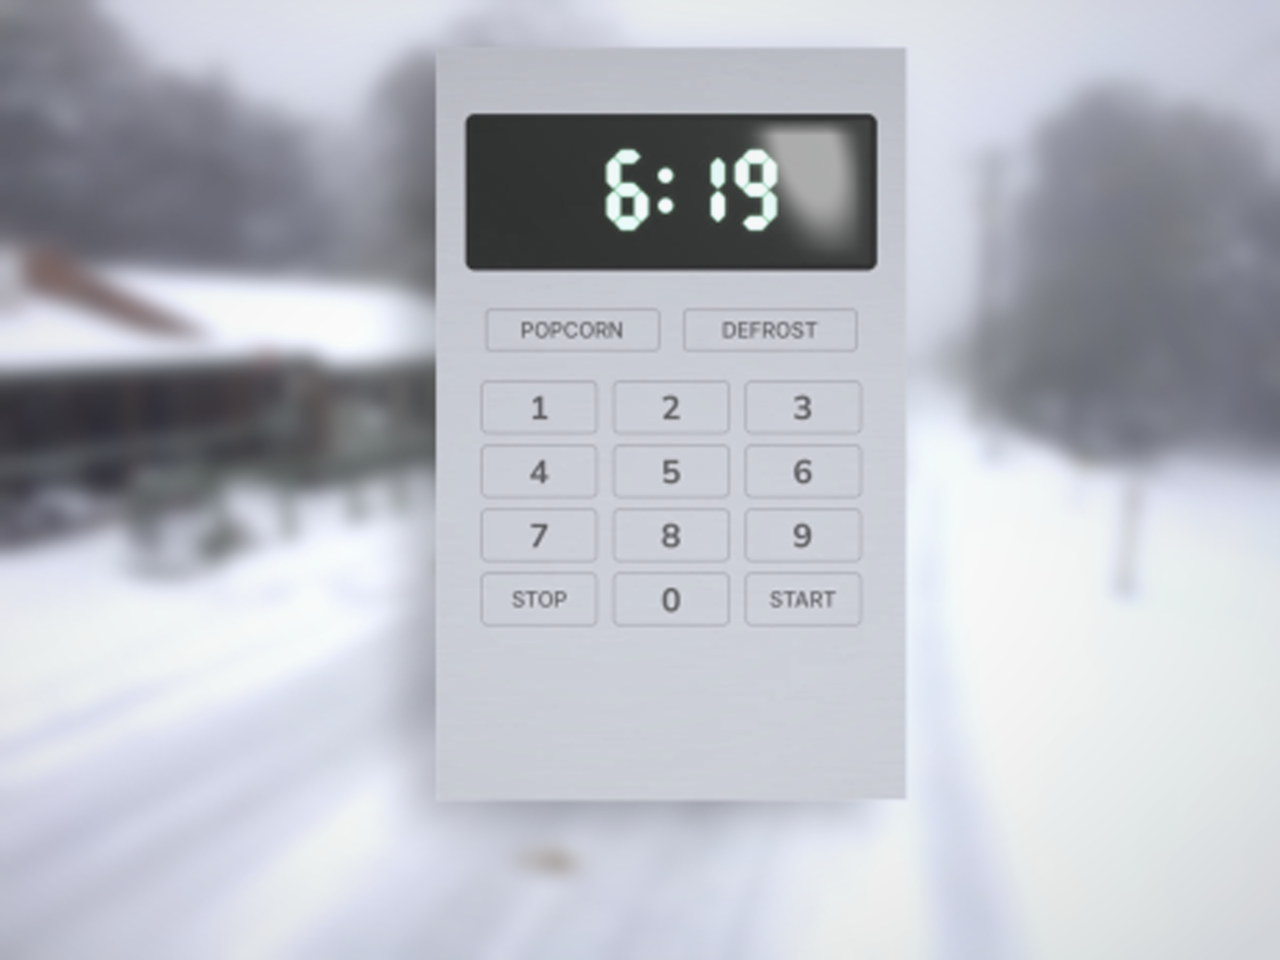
6 h 19 min
